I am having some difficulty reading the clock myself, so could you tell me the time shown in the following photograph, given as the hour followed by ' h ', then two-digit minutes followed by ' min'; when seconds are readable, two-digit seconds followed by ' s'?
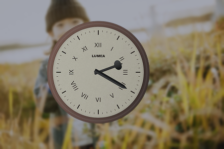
2 h 20 min
